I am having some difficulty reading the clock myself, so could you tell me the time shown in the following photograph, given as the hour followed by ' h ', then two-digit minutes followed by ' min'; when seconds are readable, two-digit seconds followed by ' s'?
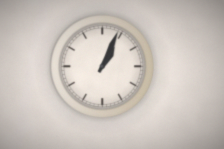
1 h 04 min
